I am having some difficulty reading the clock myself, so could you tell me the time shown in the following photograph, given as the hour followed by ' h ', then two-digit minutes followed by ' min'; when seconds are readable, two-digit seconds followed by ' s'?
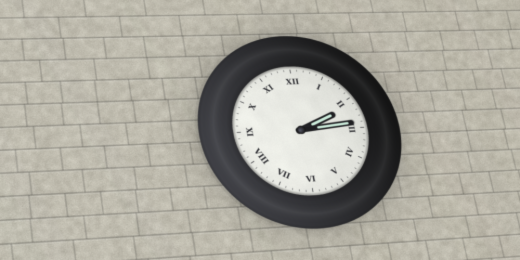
2 h 14 min
